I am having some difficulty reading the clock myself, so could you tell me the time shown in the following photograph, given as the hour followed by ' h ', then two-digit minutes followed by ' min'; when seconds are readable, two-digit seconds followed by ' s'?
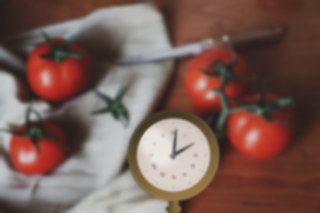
2 h 01 min
